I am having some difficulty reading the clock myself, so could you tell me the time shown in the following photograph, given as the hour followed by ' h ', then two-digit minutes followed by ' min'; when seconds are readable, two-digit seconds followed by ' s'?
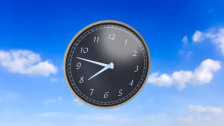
7 h 47 min
